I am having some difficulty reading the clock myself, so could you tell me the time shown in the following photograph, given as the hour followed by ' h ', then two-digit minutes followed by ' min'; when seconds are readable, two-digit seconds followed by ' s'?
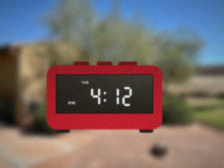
4 h 12 min
